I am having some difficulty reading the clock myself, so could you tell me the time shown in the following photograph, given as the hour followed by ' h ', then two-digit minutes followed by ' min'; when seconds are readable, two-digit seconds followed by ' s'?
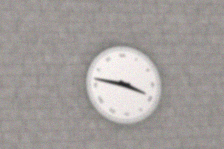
3 h 47 min
